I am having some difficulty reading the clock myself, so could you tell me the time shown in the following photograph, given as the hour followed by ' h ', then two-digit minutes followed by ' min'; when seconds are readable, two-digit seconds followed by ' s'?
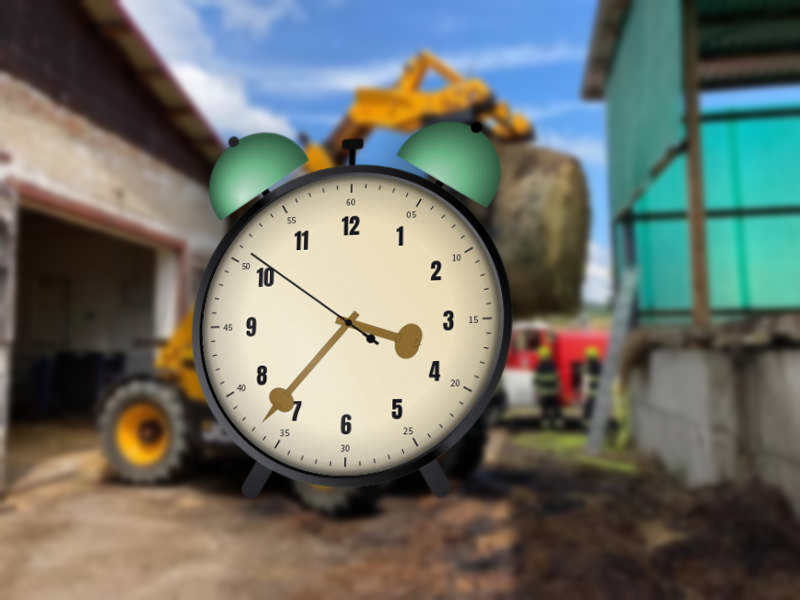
3 h 36 min 51 s
